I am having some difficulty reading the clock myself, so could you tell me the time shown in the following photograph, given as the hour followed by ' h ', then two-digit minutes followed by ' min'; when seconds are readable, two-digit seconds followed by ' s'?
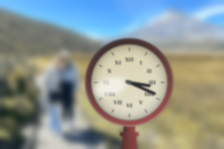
3 h 19 min
